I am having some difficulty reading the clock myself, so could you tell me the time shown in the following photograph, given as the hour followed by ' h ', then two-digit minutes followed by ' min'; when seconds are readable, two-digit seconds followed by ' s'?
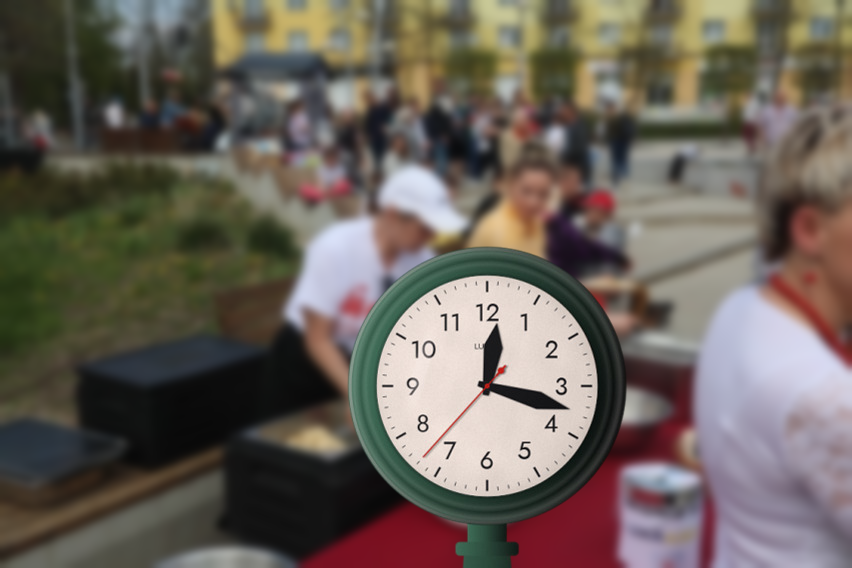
12 h 17 min 37 s
